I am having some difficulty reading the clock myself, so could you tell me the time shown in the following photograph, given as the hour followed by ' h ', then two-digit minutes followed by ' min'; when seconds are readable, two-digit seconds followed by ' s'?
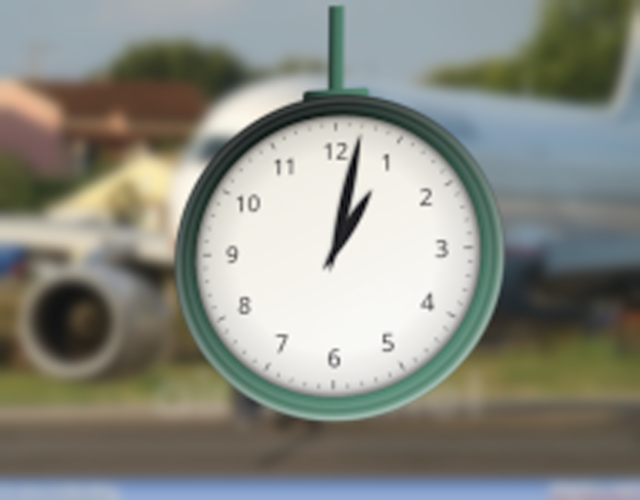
1 h 02 min
